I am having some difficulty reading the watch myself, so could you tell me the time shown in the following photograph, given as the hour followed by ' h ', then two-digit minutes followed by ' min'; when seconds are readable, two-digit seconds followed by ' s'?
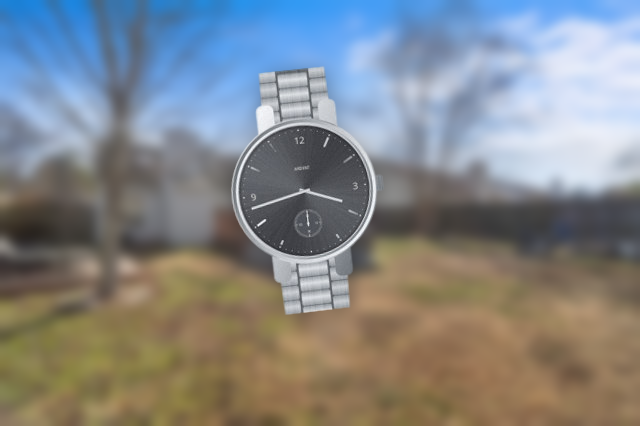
3 h 43 min
